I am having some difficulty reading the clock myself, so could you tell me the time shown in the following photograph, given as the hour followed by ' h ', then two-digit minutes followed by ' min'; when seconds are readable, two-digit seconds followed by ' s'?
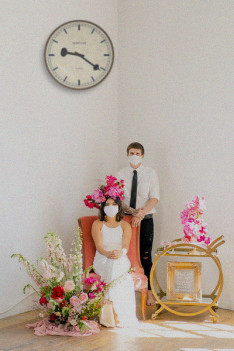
9 h 21 min
